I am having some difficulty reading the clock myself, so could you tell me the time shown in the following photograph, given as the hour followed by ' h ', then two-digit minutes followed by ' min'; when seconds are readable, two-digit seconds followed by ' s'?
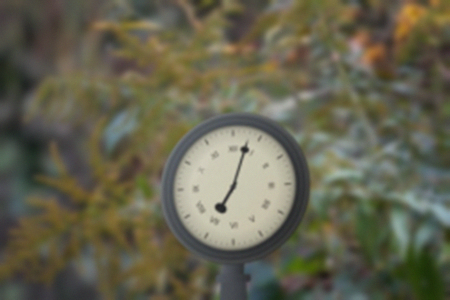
7 h 03 min
